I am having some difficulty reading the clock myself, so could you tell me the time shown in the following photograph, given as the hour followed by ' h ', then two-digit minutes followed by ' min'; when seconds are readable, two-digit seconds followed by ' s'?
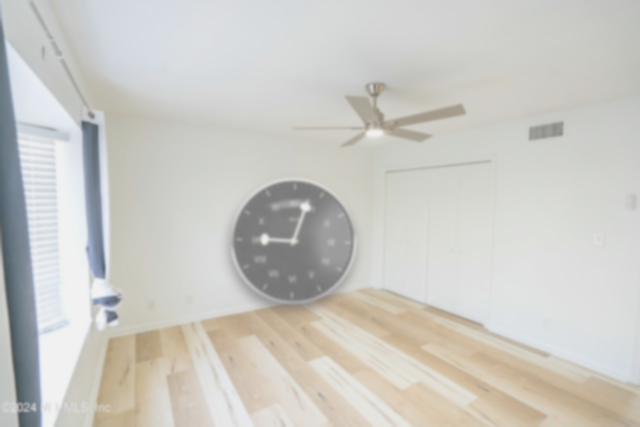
9 h 03 min
